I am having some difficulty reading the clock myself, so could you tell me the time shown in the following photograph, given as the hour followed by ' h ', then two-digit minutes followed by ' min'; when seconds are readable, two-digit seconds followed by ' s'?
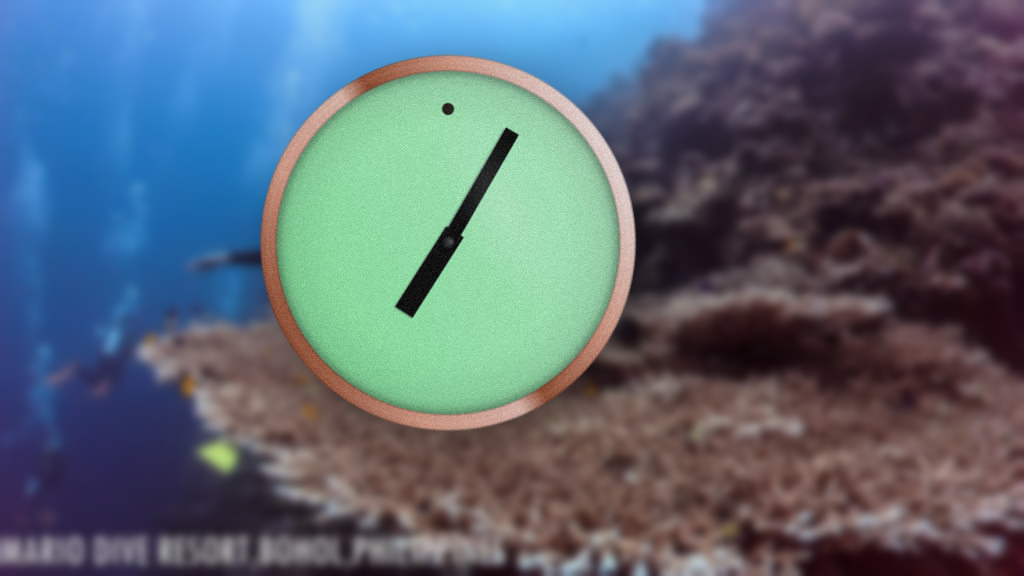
7 h 05 min
